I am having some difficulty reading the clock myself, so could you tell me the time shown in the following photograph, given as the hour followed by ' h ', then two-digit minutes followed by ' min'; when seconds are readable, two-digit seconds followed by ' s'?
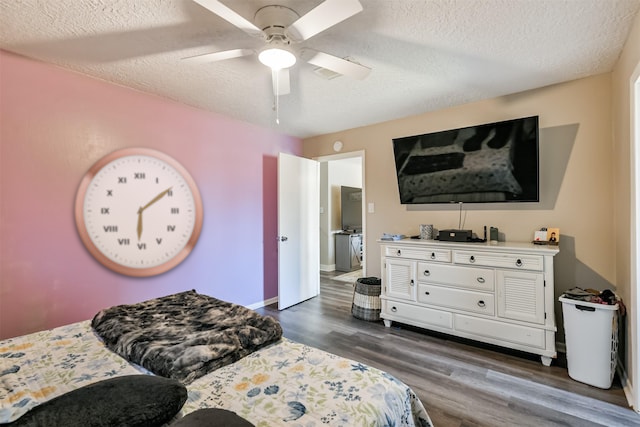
6 h 09 min
